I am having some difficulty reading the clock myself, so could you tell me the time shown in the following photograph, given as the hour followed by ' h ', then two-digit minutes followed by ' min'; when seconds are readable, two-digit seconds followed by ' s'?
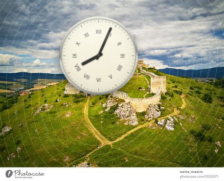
8 h 04 min
